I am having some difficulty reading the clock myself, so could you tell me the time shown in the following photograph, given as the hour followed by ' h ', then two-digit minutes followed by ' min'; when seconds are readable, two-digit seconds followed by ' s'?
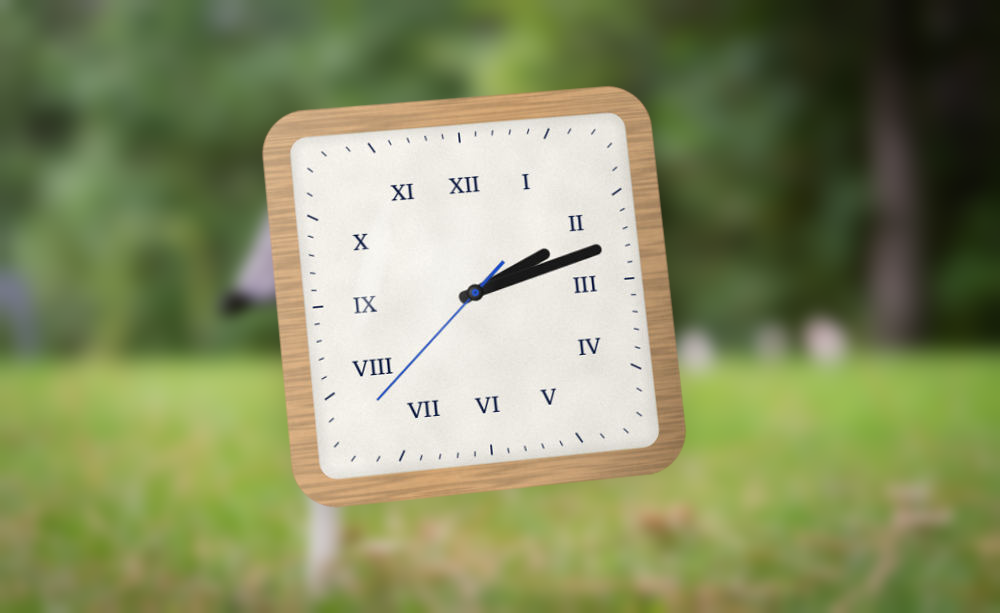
2 h 12 min 38 s
